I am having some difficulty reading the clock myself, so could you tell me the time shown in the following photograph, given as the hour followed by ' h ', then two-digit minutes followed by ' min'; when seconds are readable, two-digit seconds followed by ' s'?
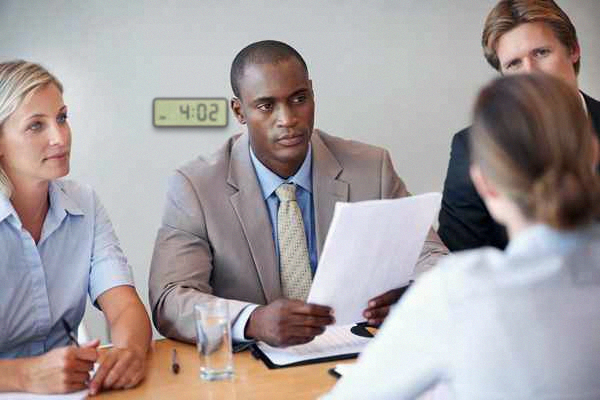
4 h 02 min
